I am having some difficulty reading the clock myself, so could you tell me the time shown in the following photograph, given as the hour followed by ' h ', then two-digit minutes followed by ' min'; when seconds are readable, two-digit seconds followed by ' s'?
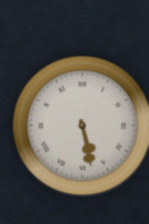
5 h 28 min
